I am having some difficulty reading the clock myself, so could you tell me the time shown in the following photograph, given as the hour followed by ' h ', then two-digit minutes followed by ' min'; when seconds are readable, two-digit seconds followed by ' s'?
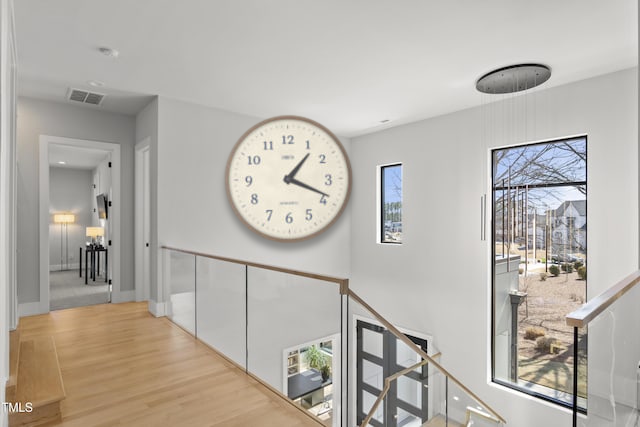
1 h 19 min
